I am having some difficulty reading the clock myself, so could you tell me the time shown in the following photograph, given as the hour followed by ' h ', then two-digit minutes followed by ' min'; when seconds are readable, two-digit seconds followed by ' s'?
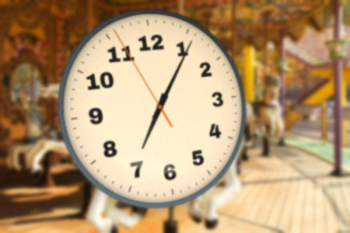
7 h 05 min 56 s
